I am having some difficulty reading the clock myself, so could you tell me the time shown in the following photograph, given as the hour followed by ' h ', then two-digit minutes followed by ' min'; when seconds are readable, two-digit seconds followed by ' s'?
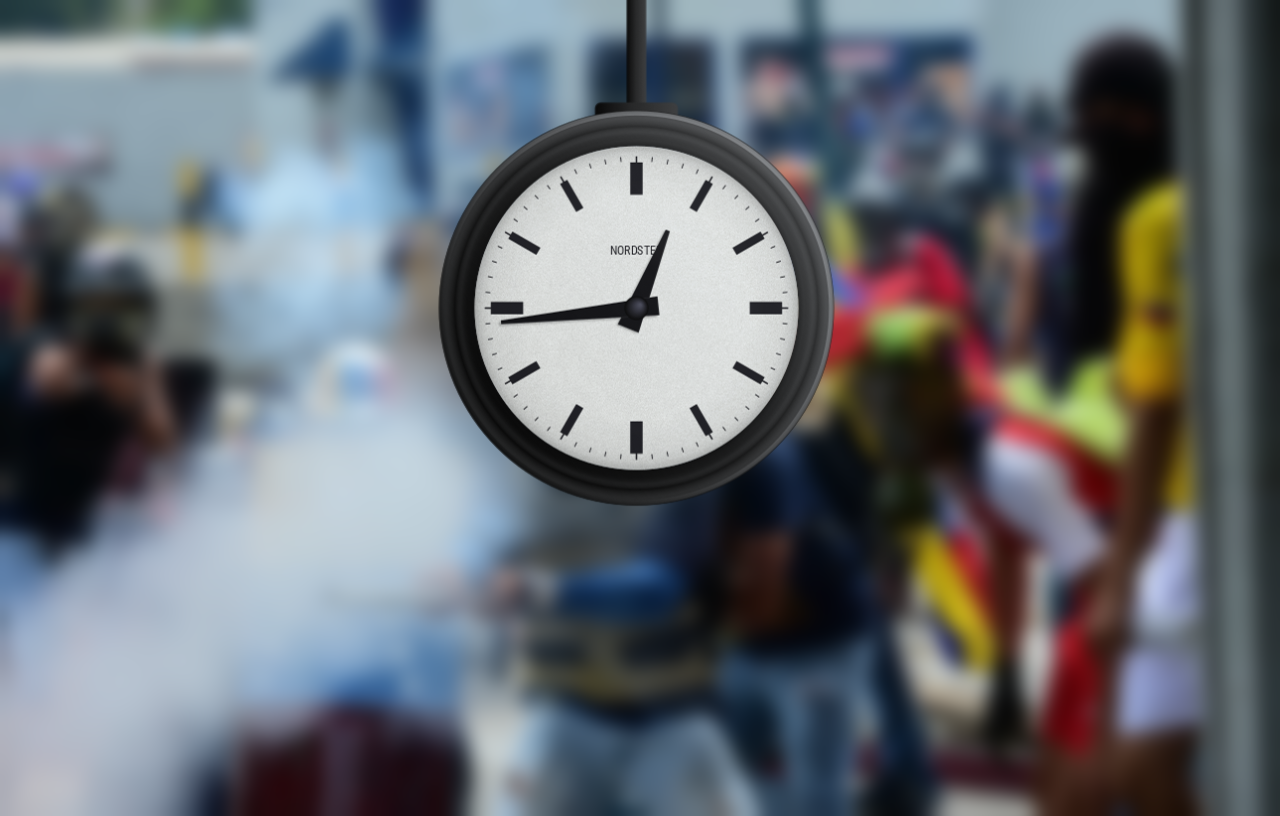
12 h 44 min
